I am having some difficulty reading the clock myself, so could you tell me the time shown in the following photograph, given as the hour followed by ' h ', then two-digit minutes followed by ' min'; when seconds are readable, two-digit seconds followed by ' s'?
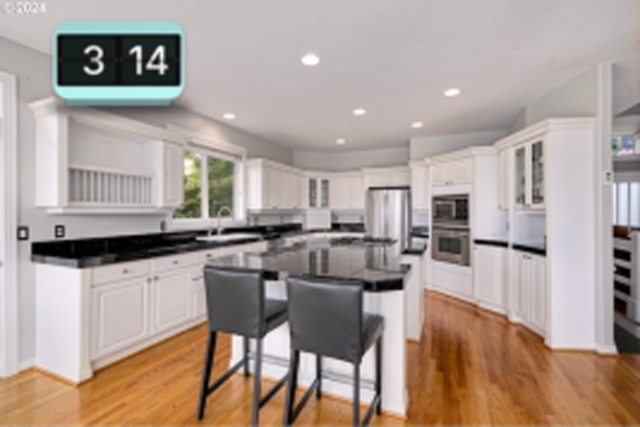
3 h 14 min
